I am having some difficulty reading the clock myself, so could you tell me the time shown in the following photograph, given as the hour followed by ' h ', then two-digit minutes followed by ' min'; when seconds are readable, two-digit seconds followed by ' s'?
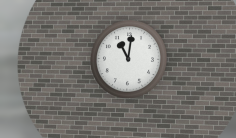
11 h 01 min
